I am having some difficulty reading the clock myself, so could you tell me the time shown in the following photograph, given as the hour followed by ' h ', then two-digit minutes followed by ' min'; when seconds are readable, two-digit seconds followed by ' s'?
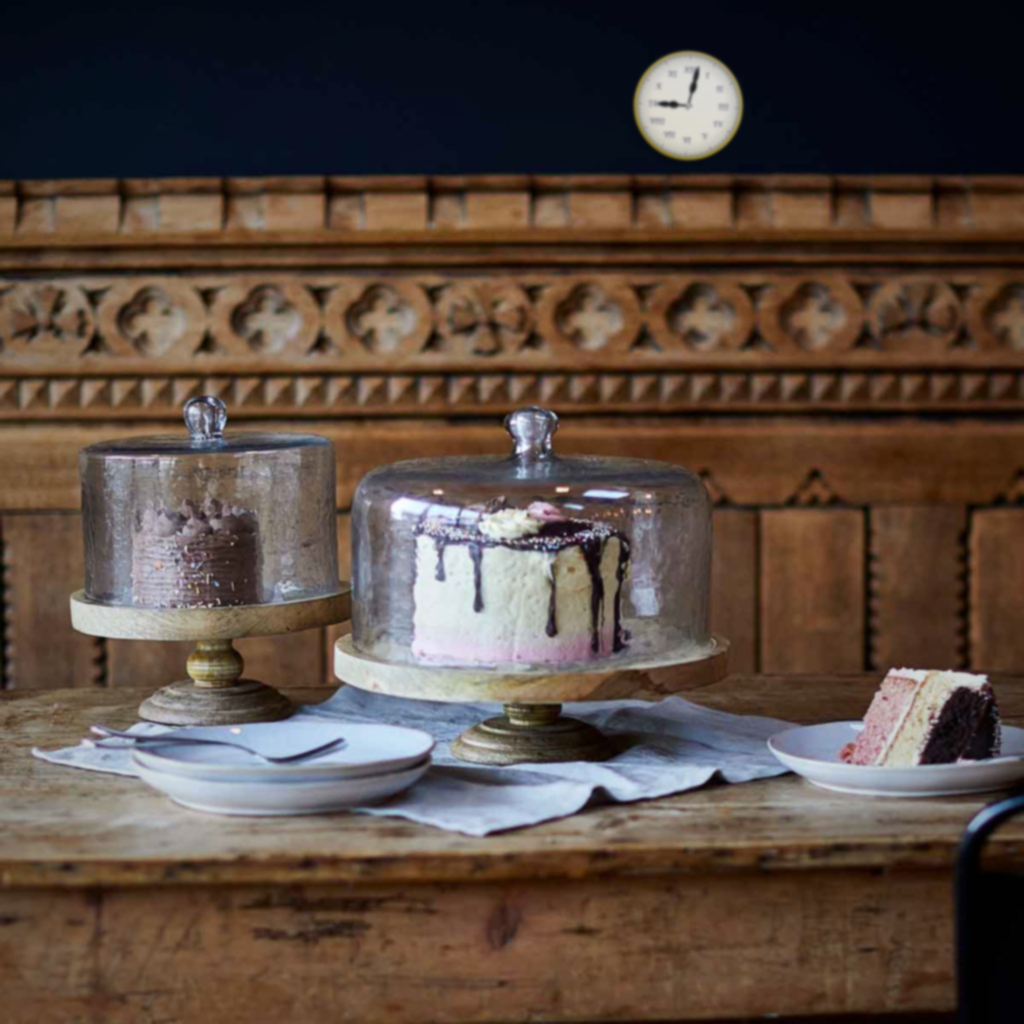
9 h 02 min
